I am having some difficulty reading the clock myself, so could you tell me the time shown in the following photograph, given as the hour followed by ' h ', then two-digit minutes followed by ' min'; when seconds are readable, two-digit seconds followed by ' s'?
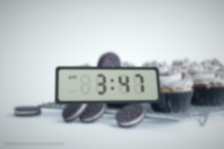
3 h 47 min
